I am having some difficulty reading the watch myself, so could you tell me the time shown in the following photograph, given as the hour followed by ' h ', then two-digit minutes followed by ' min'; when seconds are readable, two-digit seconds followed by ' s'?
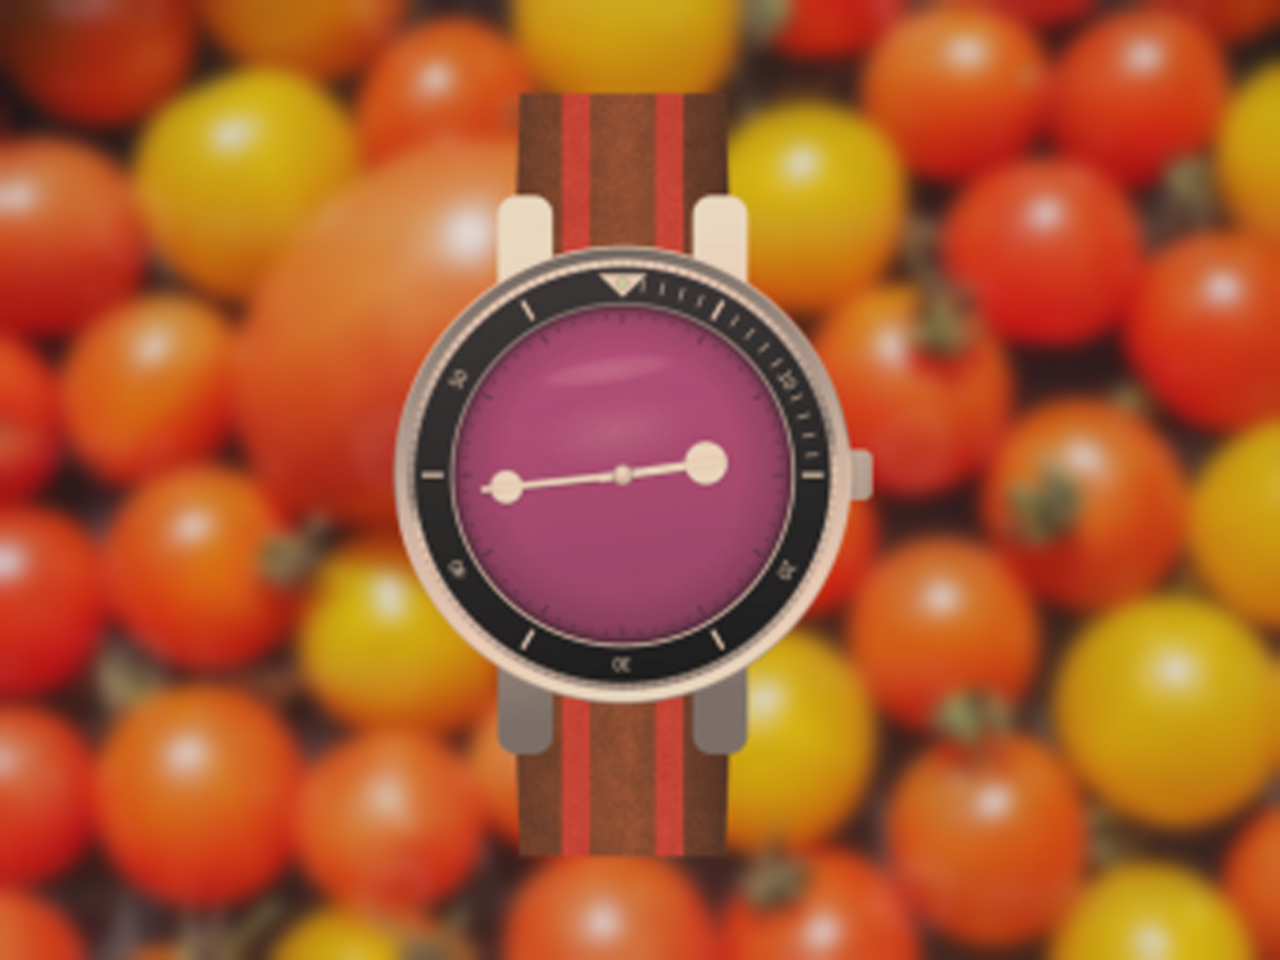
2 h 44 min
